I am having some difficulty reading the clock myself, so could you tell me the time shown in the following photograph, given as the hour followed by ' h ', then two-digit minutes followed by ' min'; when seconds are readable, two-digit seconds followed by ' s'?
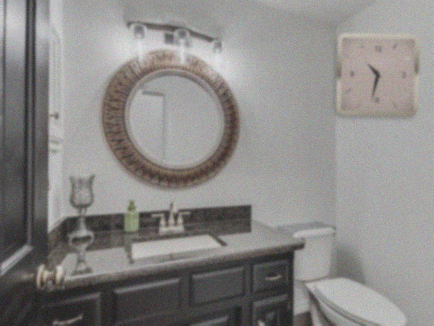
10 h 32 min
